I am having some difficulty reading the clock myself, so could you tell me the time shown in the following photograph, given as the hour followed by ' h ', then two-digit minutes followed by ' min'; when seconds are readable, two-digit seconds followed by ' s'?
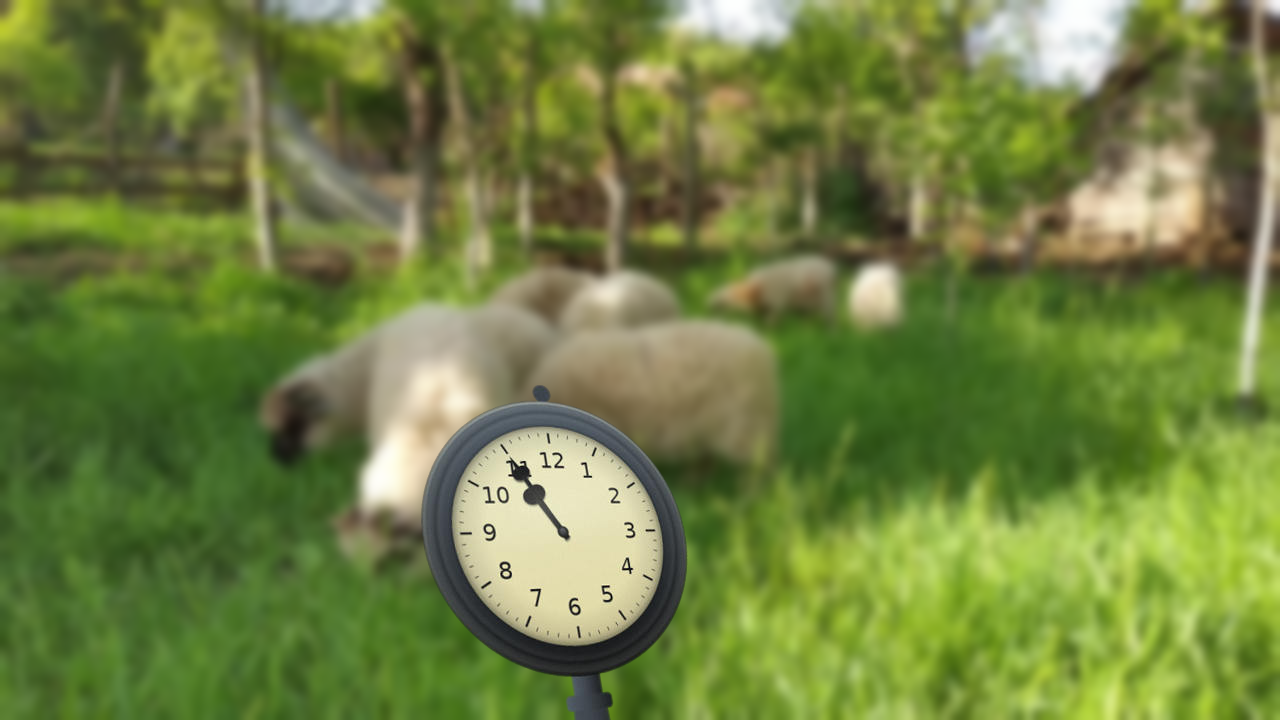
10 h 55 min
